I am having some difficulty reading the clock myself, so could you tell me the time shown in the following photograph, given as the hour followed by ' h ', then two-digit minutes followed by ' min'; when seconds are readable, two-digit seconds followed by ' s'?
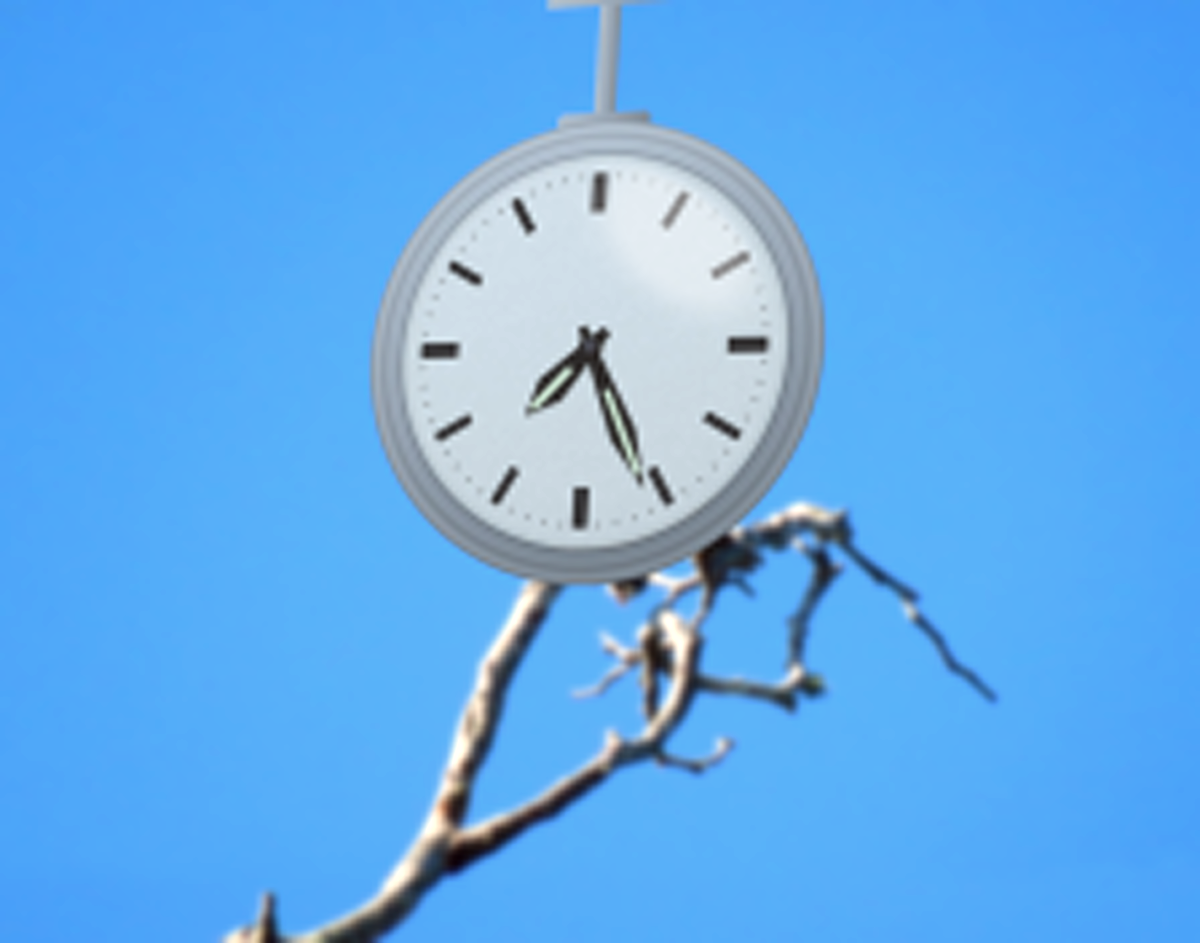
7 h 26 min
